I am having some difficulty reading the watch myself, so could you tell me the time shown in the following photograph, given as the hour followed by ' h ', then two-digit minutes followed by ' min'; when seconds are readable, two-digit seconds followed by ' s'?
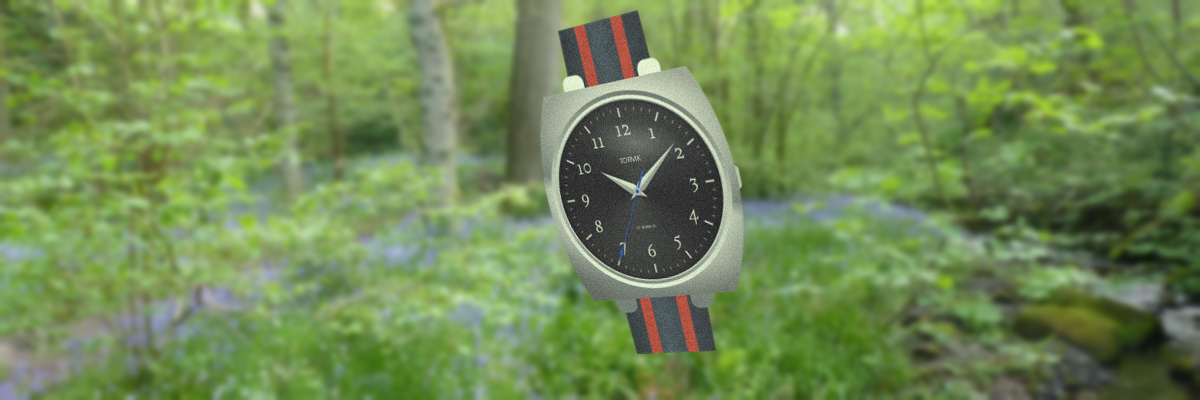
10 h 08 min 35 s
